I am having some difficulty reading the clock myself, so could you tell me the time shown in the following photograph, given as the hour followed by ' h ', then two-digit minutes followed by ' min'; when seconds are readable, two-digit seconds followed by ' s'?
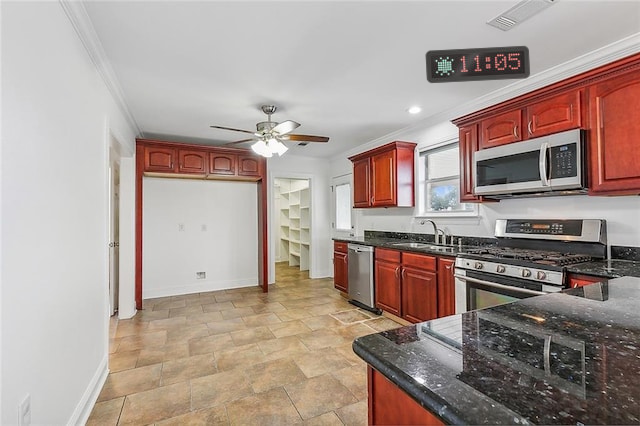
11 h 05 min
